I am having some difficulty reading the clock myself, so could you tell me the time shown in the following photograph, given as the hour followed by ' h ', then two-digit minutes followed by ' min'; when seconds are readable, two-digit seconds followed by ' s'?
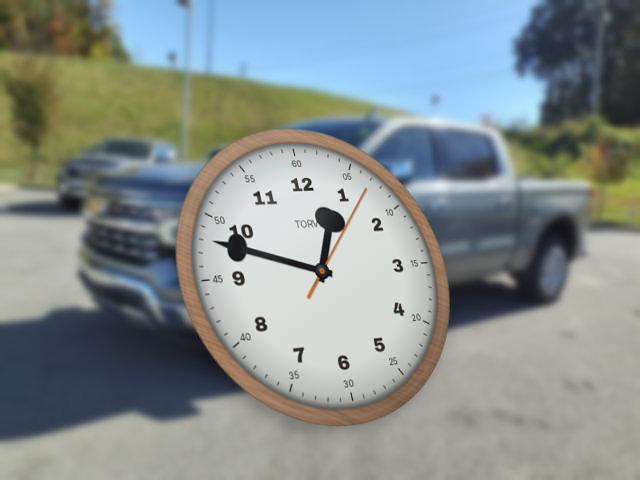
12 h 48 min 07 s
